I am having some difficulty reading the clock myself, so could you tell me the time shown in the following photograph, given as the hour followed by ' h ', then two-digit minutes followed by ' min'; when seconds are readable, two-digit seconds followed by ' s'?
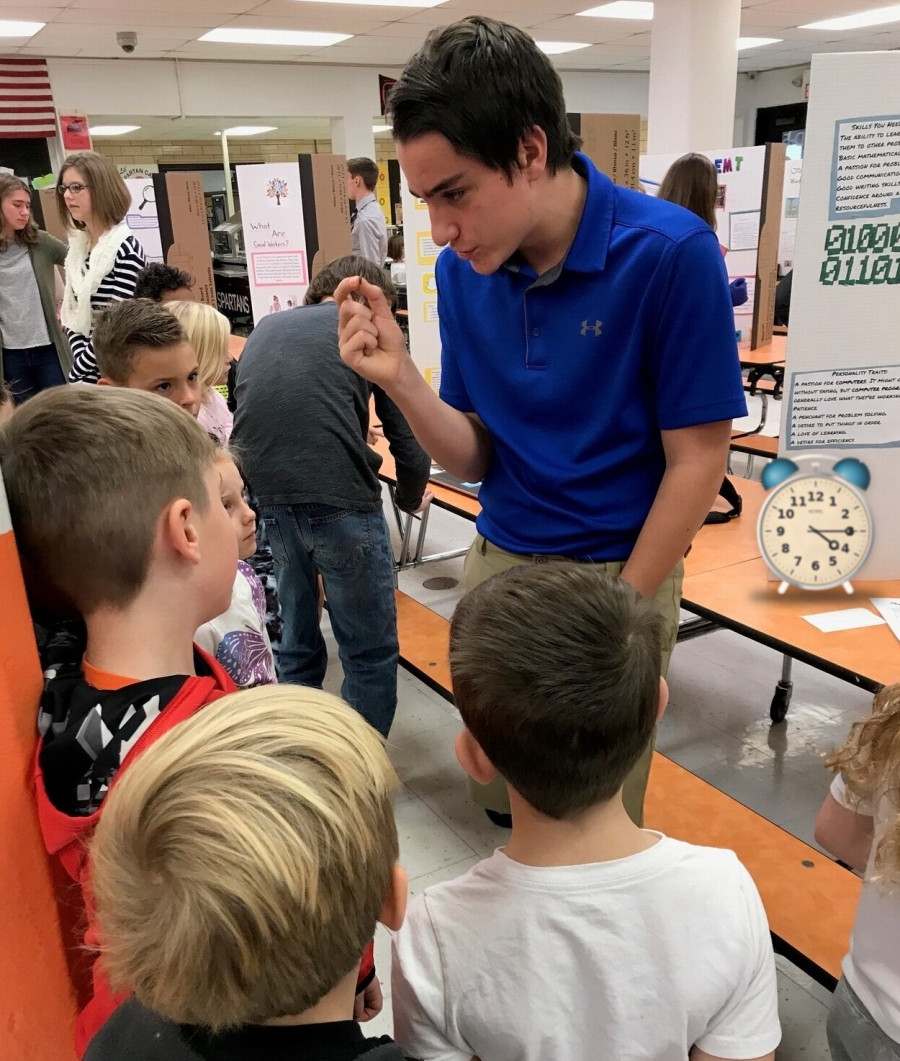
4 h 15 min
